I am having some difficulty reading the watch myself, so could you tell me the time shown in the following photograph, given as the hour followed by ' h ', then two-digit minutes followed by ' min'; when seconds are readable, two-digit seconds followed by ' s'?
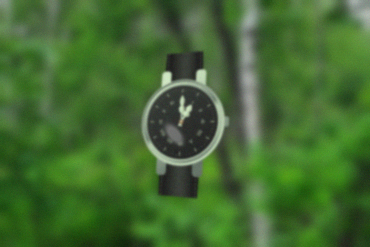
1 h 00 min
